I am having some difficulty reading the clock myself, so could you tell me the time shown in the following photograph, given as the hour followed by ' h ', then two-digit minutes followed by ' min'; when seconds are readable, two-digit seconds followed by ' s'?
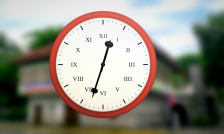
12 h 33 min
